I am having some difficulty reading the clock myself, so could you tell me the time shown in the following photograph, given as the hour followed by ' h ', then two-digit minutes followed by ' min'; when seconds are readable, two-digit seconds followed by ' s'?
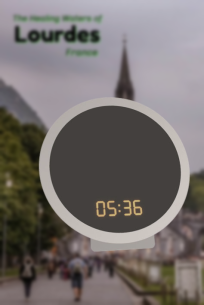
5 h 36 min
